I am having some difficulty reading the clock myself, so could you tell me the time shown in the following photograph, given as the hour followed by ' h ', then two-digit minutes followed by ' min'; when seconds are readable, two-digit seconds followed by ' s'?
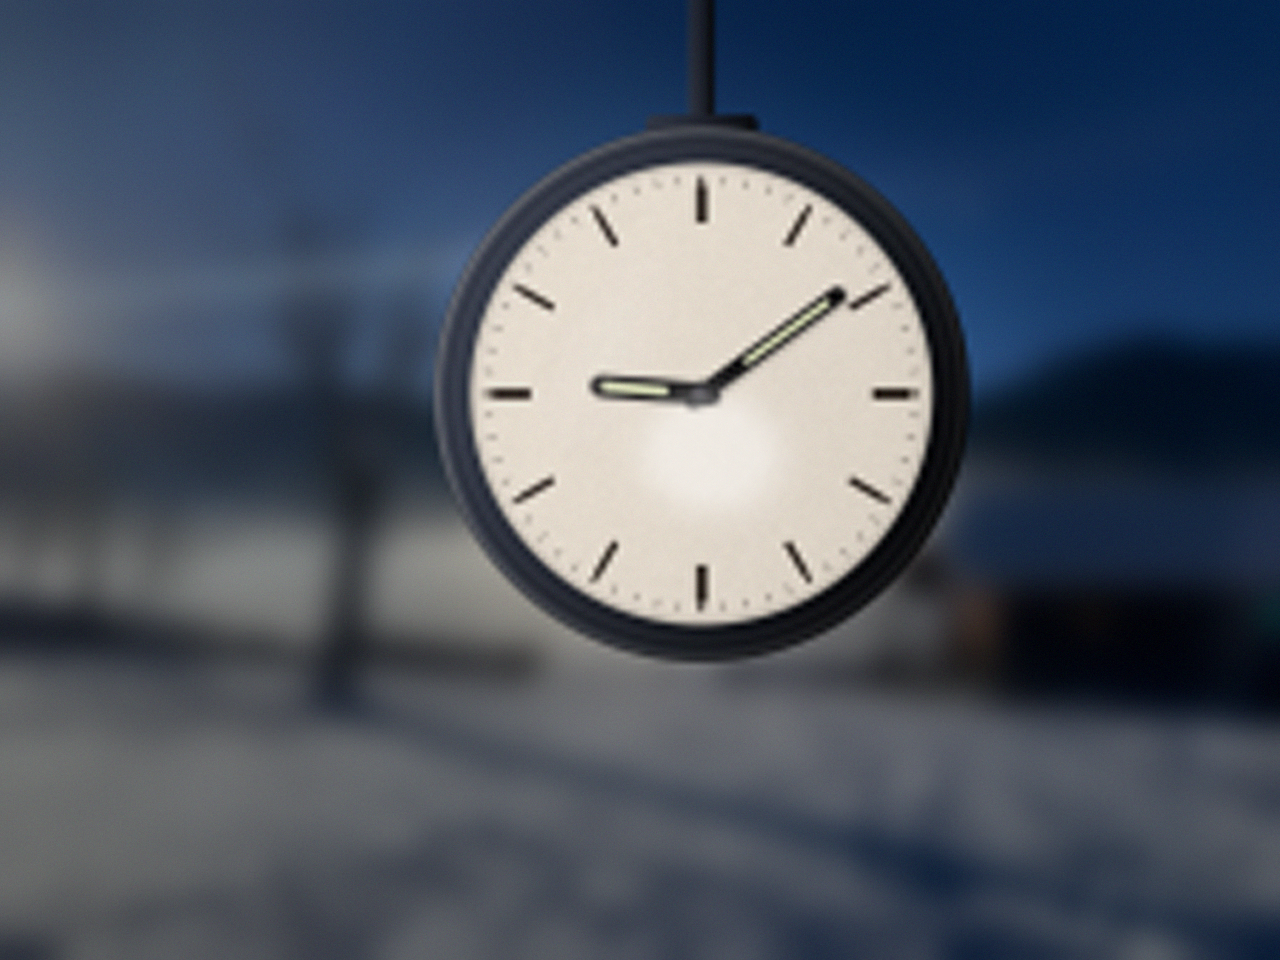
9 h 09 min
